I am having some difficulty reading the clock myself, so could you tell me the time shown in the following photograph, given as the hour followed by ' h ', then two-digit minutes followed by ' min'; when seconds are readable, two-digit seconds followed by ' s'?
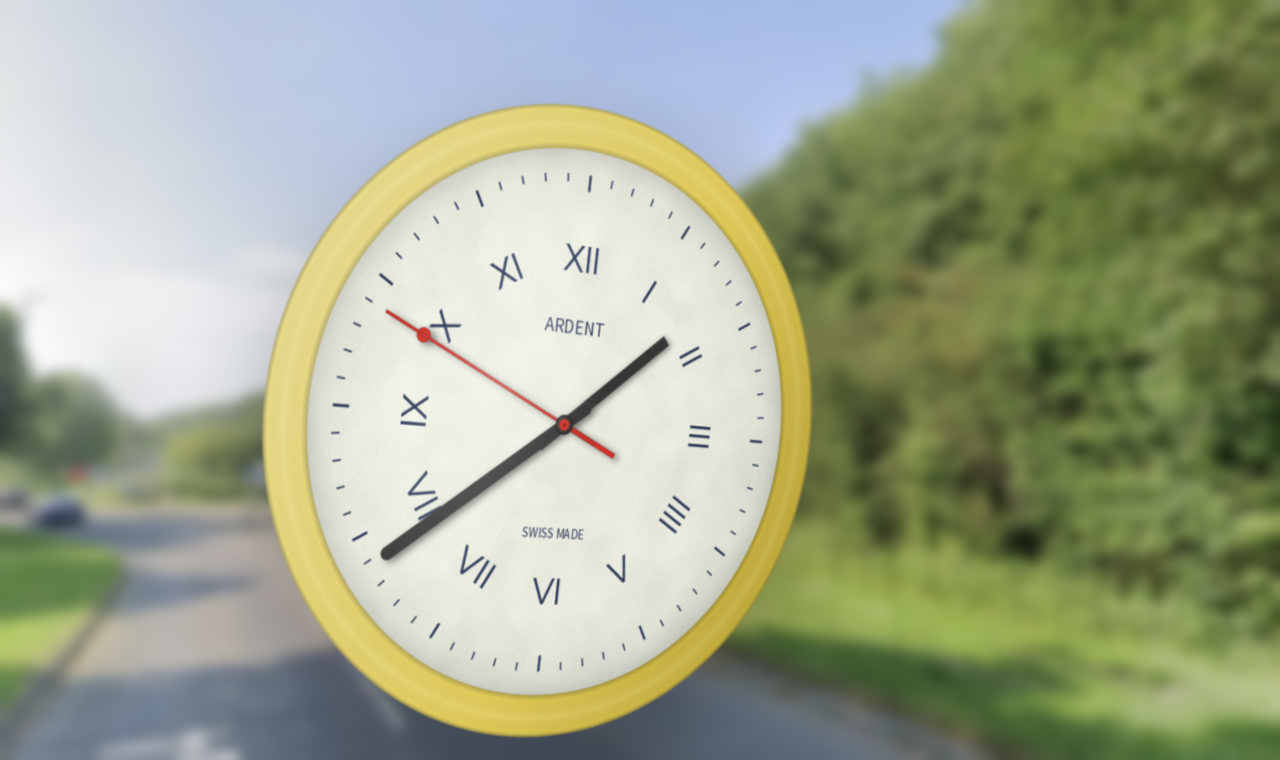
1 h 38 min 49 s
